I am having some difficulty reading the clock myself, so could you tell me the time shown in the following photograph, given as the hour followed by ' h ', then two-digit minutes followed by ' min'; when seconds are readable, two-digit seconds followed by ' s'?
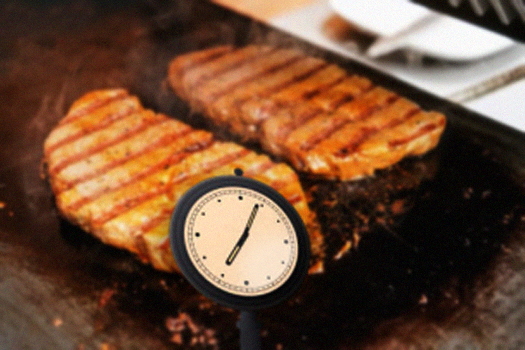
7 h 04 min
